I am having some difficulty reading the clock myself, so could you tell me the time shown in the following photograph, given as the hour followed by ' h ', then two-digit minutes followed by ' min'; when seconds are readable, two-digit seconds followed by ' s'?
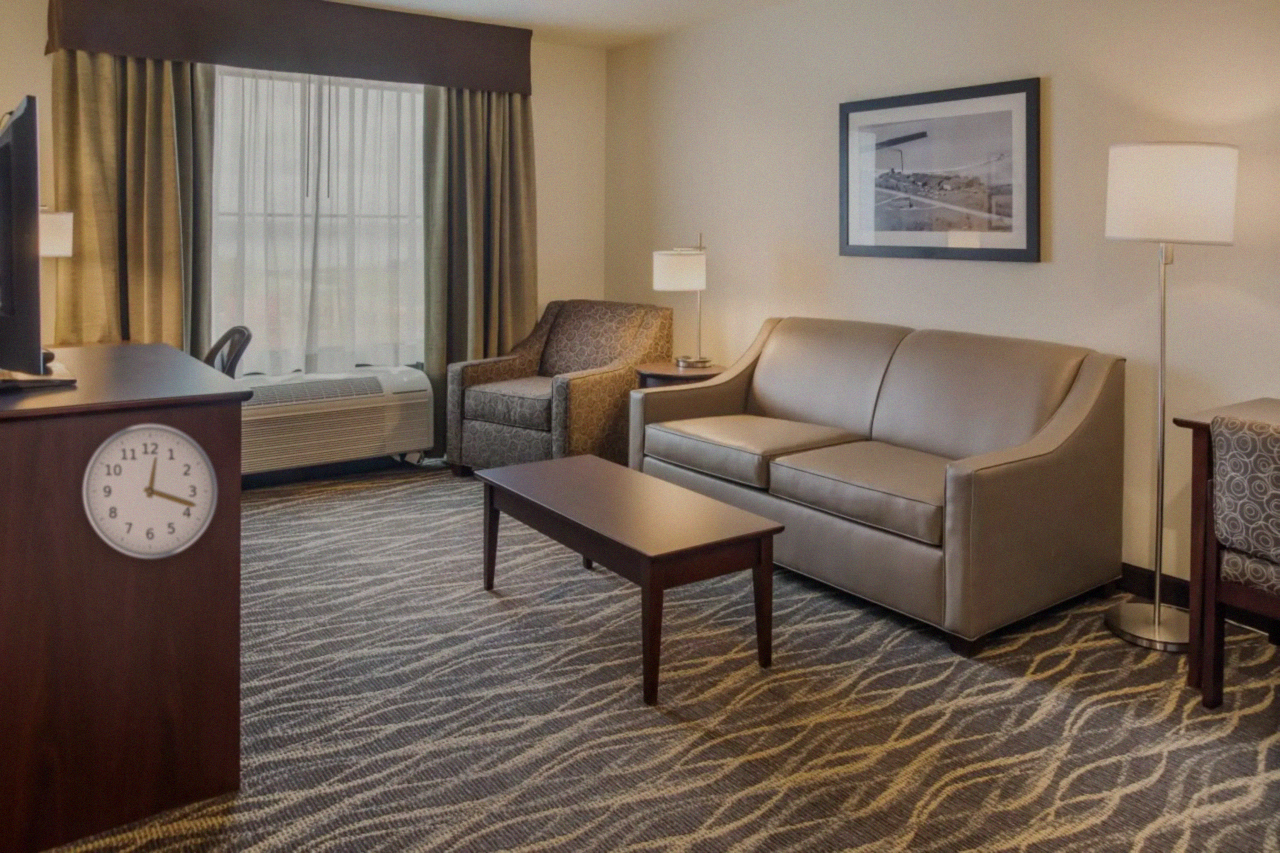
12 h 18 min
